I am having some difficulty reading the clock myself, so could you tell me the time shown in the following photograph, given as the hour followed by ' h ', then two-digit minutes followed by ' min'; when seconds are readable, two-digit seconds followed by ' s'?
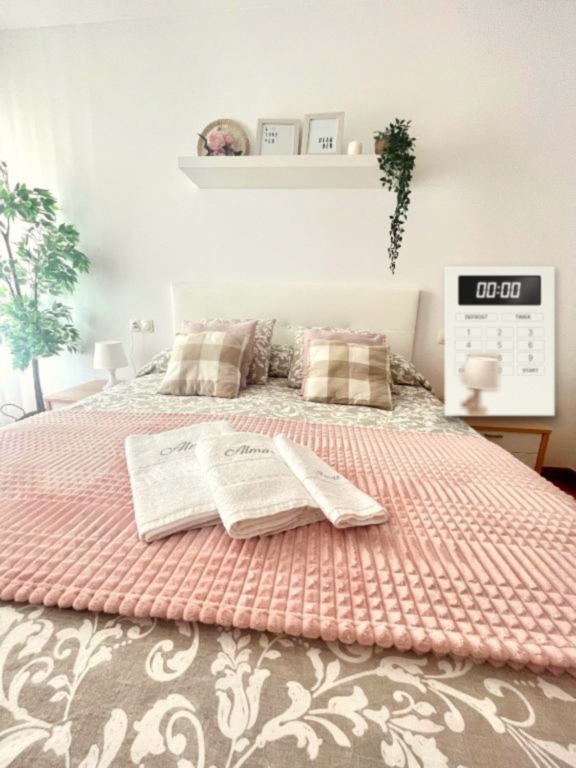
0 h 00 min
